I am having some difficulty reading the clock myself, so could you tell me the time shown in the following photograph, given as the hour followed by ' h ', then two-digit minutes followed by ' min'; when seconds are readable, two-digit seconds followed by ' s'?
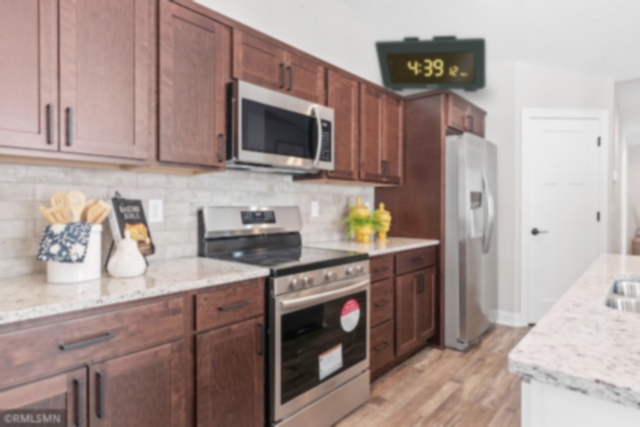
4 h 39 min
